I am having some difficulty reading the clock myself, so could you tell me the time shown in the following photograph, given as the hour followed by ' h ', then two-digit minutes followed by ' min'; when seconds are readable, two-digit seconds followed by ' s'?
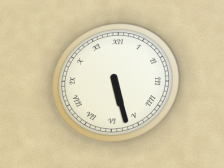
5 h 27 min
